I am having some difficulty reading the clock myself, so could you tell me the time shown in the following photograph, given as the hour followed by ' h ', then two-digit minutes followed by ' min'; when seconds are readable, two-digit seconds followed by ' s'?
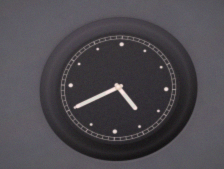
4 h 40 min
